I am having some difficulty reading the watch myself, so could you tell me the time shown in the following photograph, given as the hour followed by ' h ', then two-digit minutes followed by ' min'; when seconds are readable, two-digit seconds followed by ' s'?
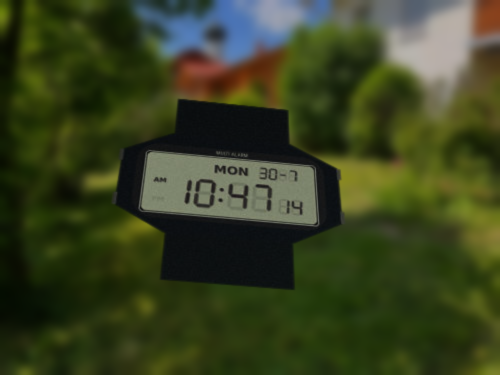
10 h 47 min 14 s
